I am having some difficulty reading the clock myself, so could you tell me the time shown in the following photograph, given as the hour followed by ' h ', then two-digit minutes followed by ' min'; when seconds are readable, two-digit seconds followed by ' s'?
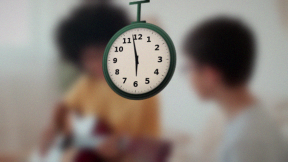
5 h 58 min
